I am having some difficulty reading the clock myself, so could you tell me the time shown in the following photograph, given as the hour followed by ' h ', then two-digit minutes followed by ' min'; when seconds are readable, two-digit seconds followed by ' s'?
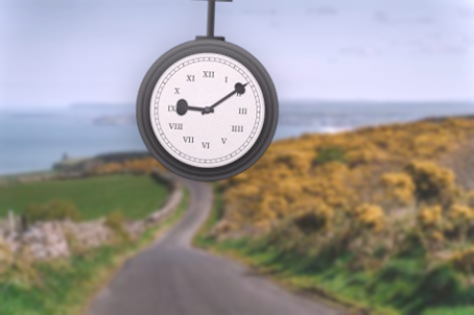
9 h 09 min
